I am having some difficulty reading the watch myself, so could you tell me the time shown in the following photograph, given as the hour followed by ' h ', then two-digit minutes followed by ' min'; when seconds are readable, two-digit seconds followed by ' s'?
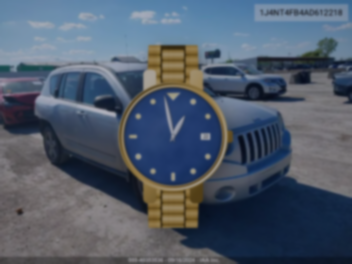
12 h 58 min
